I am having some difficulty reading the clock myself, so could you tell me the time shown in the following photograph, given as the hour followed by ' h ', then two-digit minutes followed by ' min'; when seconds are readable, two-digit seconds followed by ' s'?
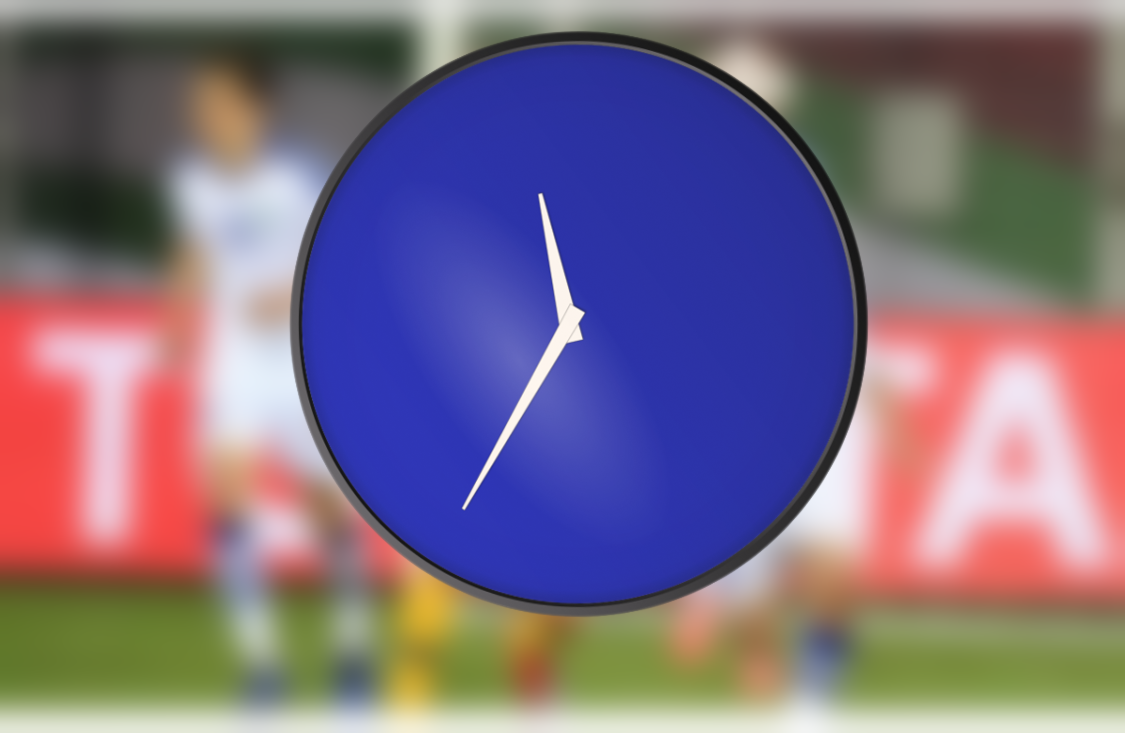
11 h 35 min
